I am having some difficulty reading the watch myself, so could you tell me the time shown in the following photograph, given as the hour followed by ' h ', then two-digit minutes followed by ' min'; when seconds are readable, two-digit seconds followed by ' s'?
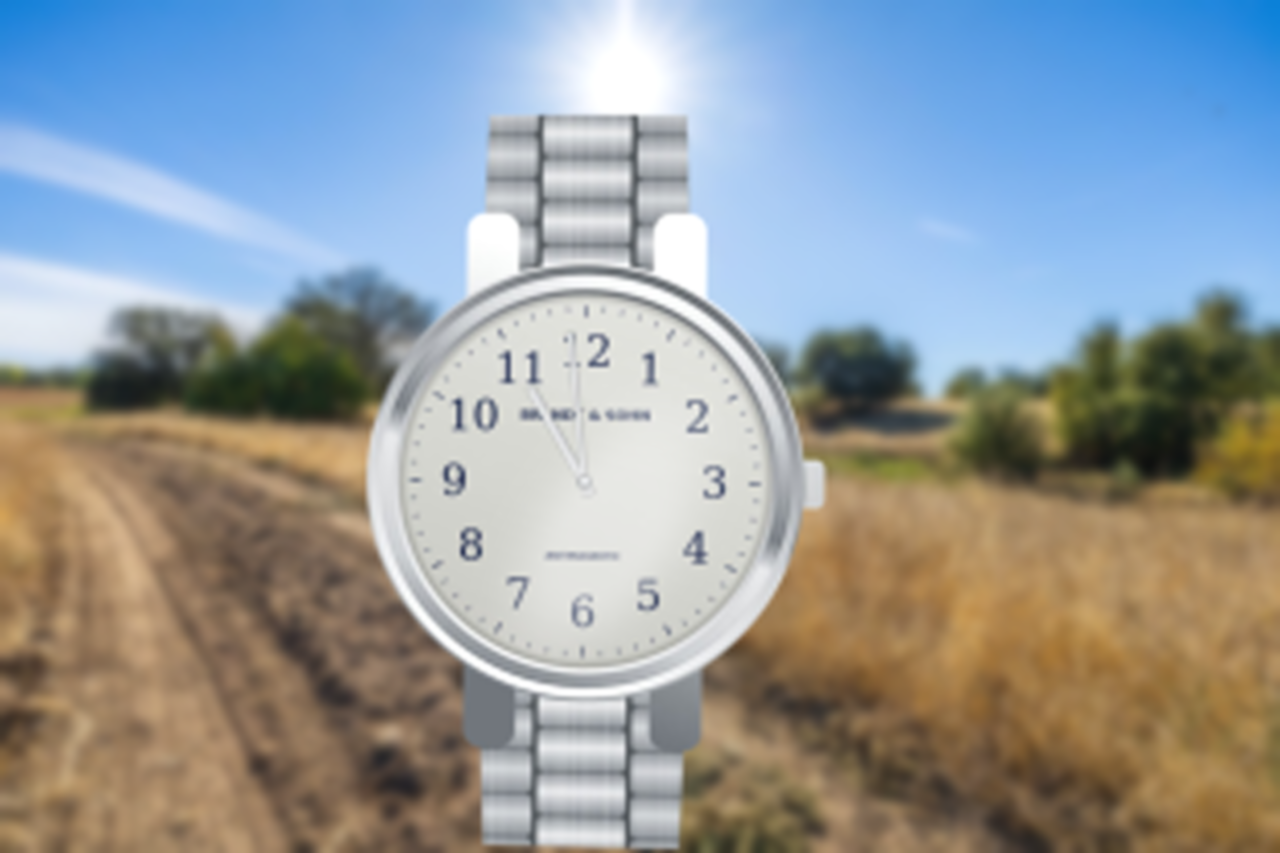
10 h 59 min
